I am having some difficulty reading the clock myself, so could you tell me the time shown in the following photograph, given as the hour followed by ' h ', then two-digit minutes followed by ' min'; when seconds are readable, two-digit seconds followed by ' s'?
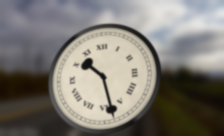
10 h 28 min
